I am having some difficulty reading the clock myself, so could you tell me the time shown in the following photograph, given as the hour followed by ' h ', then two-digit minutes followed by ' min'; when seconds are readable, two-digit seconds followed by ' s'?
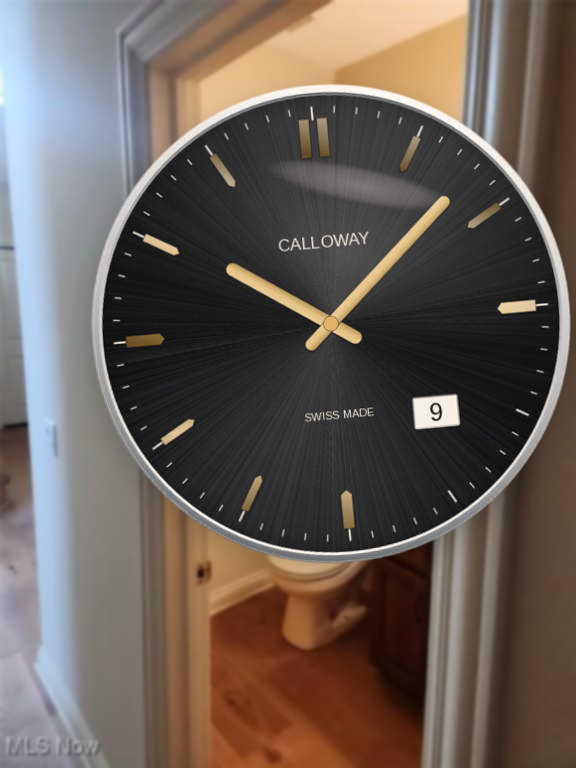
10 h 08 min
